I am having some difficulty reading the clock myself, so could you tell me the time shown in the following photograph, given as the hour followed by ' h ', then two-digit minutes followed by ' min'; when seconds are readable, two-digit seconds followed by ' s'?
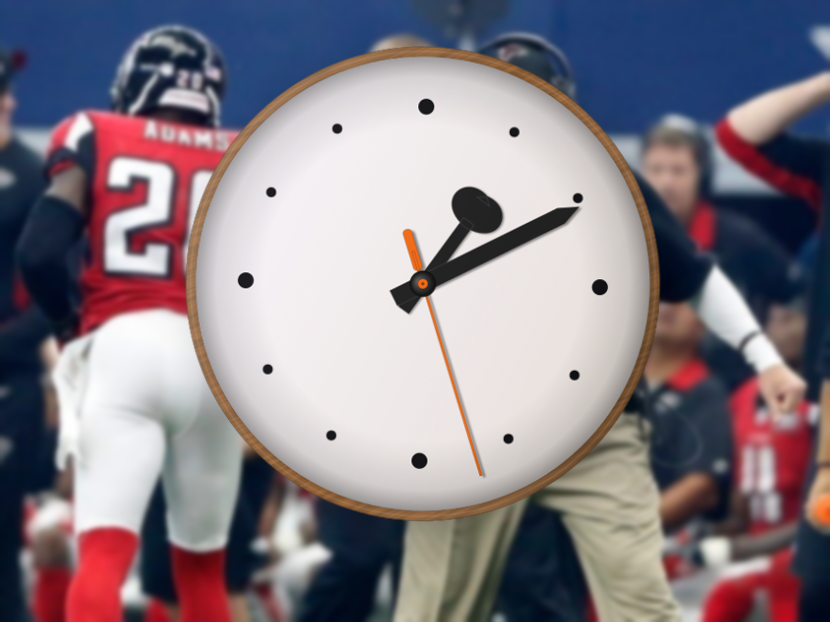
1 h 10 min 27 s
